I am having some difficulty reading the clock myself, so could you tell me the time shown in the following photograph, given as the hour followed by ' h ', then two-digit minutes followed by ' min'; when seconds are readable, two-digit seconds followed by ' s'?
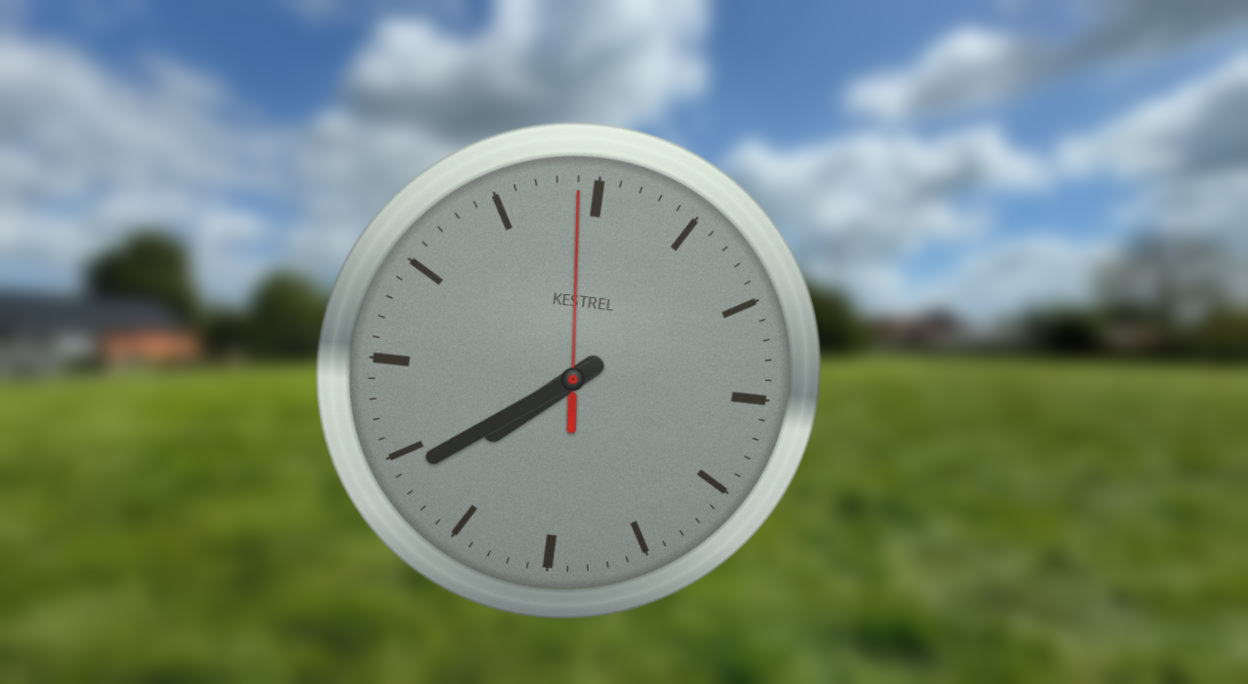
7 h 38 min 59 s
